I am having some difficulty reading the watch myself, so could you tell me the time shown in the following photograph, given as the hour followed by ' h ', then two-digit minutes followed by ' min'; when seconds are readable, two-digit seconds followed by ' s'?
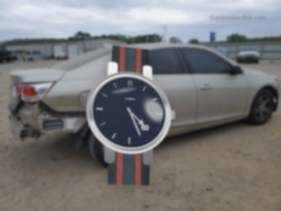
4 h 26 min
